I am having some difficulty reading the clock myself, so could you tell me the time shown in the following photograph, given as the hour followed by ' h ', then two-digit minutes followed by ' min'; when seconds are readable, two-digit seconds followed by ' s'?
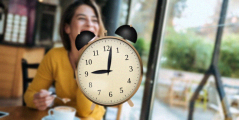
9 h 02 min
